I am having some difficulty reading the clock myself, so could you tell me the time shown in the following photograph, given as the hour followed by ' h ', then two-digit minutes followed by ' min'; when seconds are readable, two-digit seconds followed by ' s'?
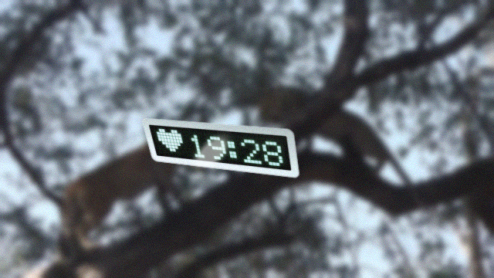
19 h 28 min
